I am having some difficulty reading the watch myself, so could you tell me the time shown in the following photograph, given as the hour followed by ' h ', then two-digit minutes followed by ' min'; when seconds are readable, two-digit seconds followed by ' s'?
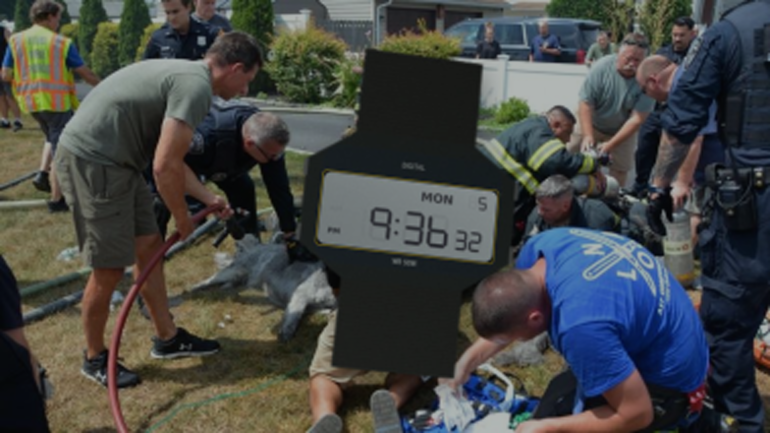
9 h 36 min 32 s
